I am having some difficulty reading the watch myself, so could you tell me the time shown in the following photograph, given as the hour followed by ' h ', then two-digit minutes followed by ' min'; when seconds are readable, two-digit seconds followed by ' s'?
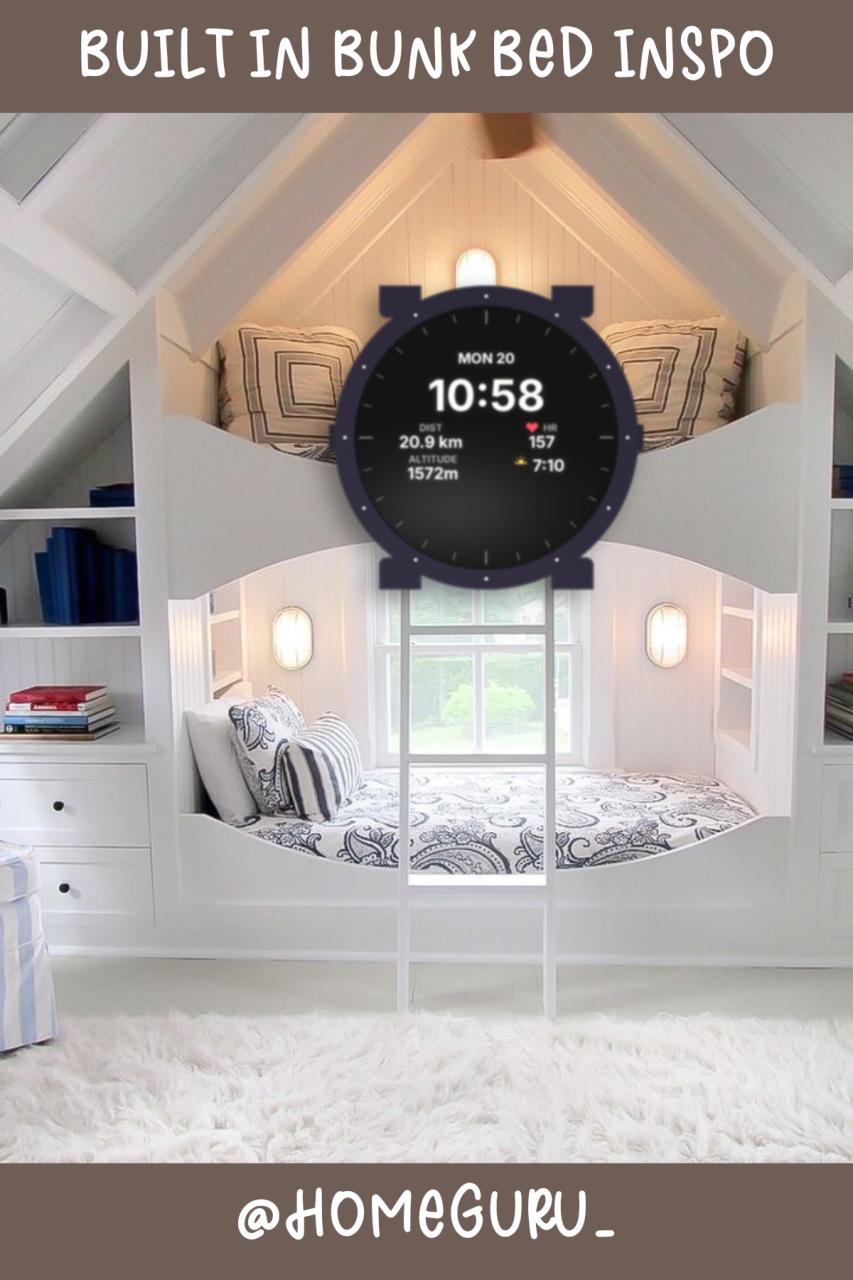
10 h 58 min
